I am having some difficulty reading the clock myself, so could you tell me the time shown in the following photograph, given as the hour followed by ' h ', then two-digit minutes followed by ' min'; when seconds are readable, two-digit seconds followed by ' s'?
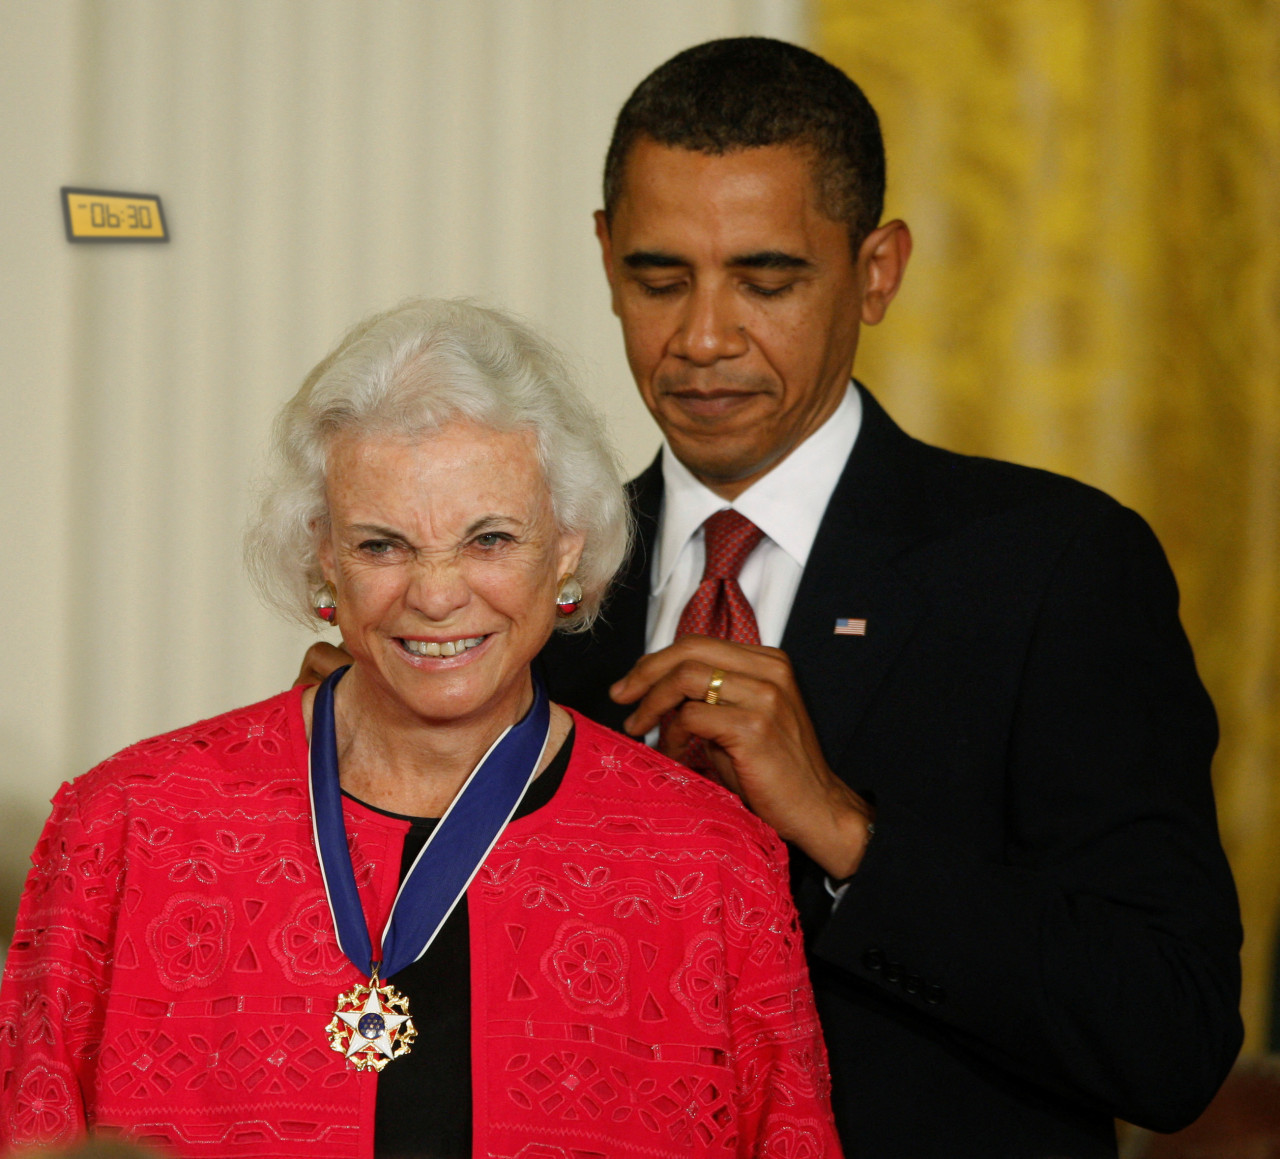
6 h 30 min
